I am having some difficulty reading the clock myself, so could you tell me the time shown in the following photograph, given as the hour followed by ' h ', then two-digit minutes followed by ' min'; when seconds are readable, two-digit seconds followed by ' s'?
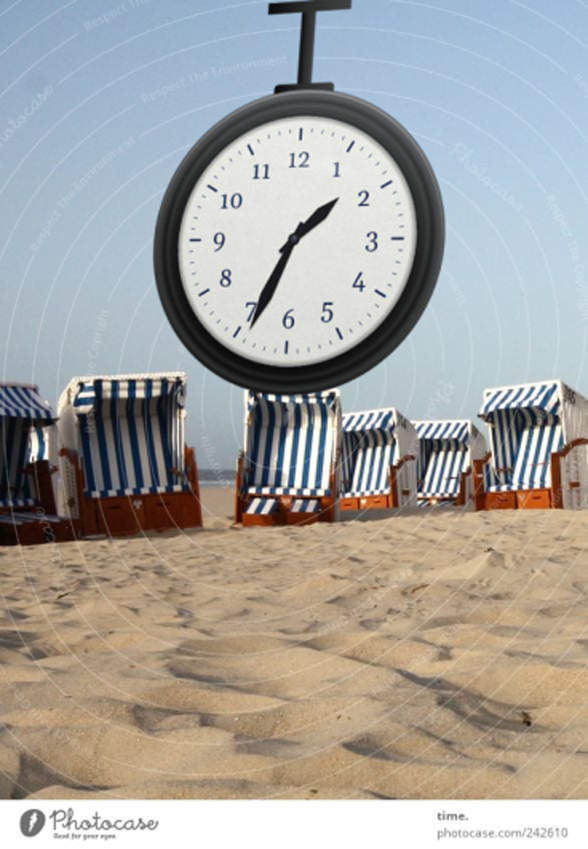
1 h 34 min
